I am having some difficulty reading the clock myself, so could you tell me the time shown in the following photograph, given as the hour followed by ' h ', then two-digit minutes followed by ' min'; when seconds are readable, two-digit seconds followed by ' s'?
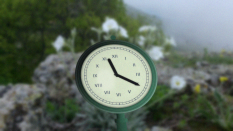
11 h 20 min
